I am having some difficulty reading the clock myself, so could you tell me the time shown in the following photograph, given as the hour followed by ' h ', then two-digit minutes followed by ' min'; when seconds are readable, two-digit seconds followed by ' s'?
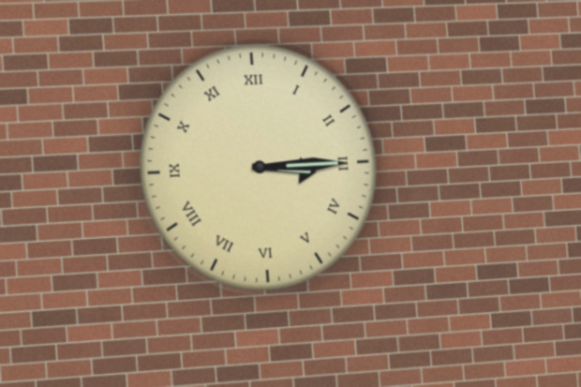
3 h 15 min
